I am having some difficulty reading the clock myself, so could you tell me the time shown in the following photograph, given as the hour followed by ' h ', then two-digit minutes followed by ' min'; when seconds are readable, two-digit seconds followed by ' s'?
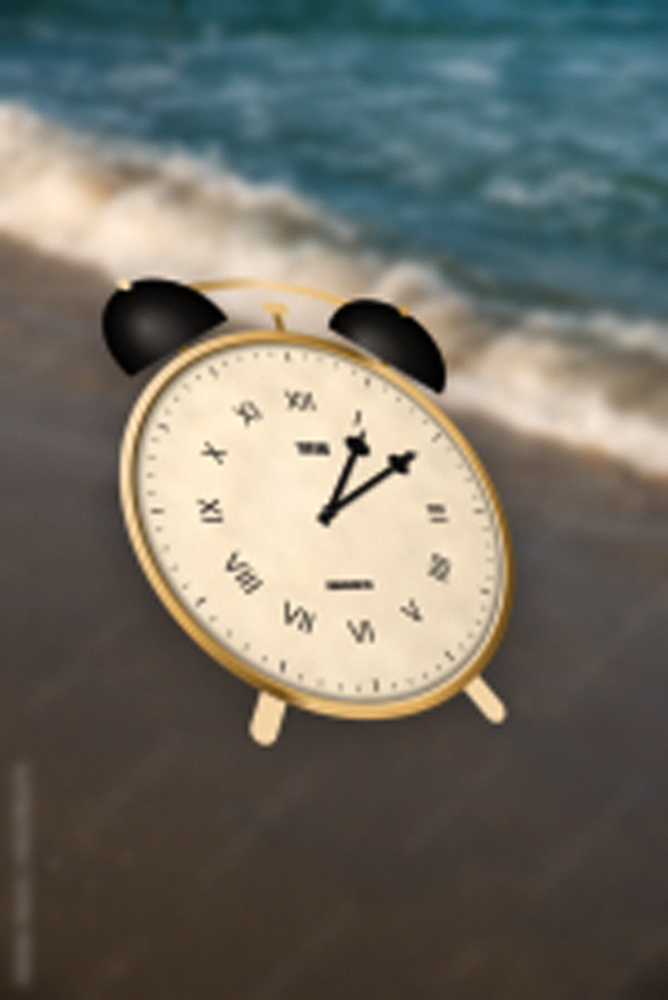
1 h 10 min
